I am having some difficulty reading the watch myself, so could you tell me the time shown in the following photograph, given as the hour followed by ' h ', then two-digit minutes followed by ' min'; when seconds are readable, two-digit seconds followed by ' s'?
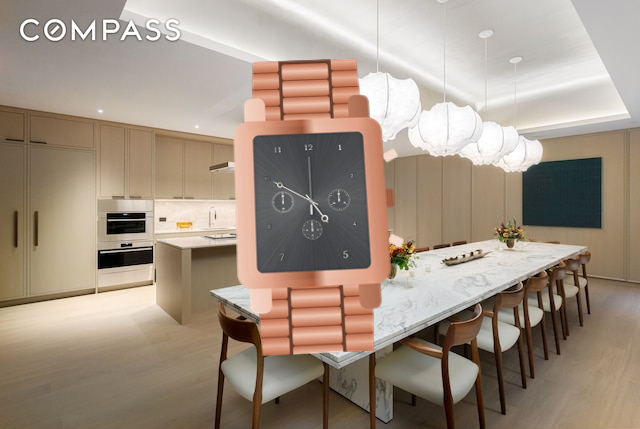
4 h 50 min
